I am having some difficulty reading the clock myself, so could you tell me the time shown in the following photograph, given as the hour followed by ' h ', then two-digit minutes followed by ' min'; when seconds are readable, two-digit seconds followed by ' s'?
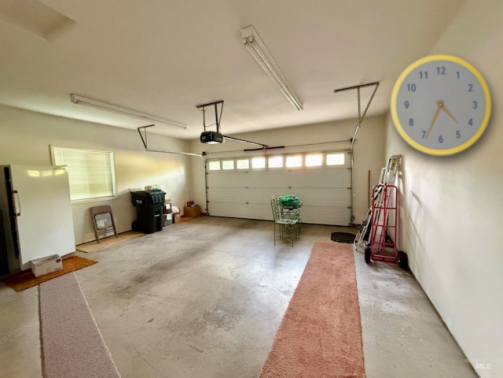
4 h 34 min
